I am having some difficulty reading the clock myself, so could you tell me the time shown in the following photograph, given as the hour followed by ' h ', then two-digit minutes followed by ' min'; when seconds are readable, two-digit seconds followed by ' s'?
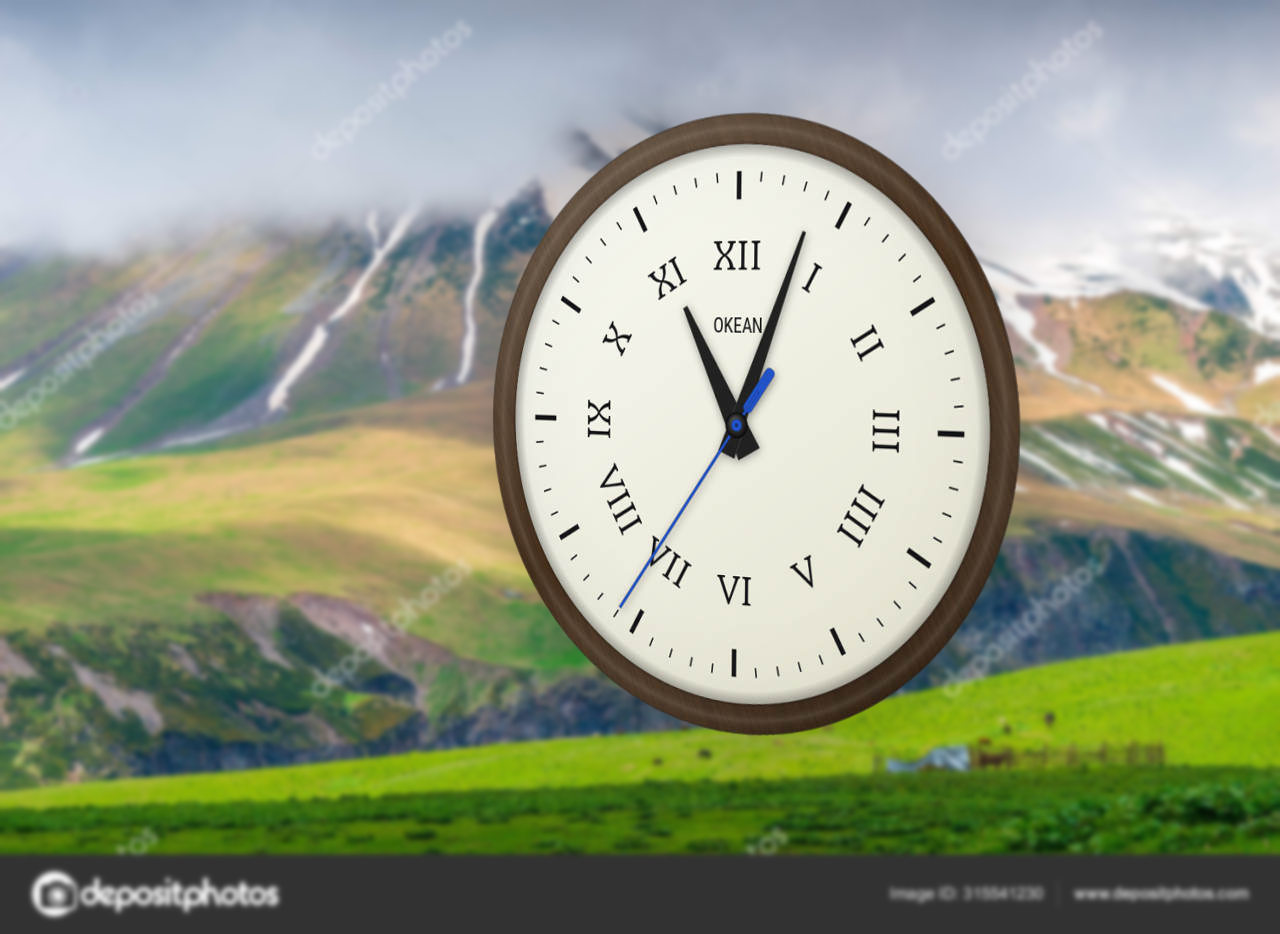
11 h 03 min 36 s
